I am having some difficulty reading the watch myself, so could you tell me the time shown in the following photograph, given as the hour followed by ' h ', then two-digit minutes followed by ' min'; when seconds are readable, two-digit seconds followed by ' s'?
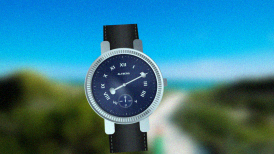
8 h 11 min
